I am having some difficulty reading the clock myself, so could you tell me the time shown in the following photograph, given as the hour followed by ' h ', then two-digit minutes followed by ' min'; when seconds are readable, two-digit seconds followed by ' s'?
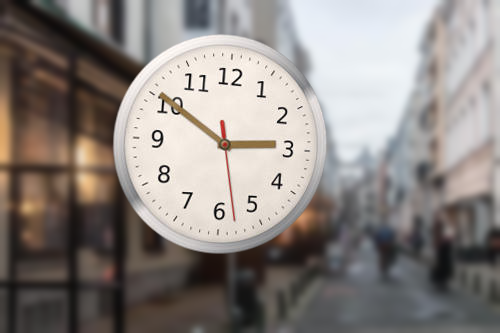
2 h 50 min 28 s
